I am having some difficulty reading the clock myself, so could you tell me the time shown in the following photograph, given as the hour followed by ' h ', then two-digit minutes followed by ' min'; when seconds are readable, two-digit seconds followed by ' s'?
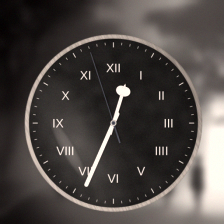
12 h 33 min 57 s
